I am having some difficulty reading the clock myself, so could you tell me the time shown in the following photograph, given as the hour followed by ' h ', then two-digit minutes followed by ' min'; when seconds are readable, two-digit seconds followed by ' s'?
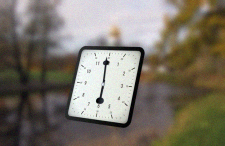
5 h 59 min
